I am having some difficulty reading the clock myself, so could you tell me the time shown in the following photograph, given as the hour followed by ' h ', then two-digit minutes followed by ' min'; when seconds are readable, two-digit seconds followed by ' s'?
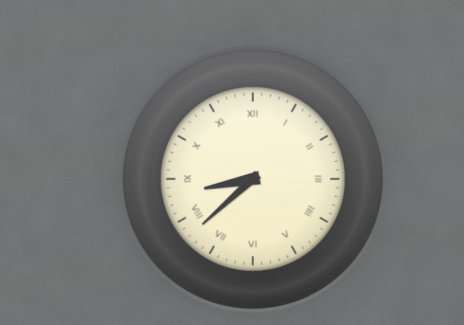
8 h 38 min
